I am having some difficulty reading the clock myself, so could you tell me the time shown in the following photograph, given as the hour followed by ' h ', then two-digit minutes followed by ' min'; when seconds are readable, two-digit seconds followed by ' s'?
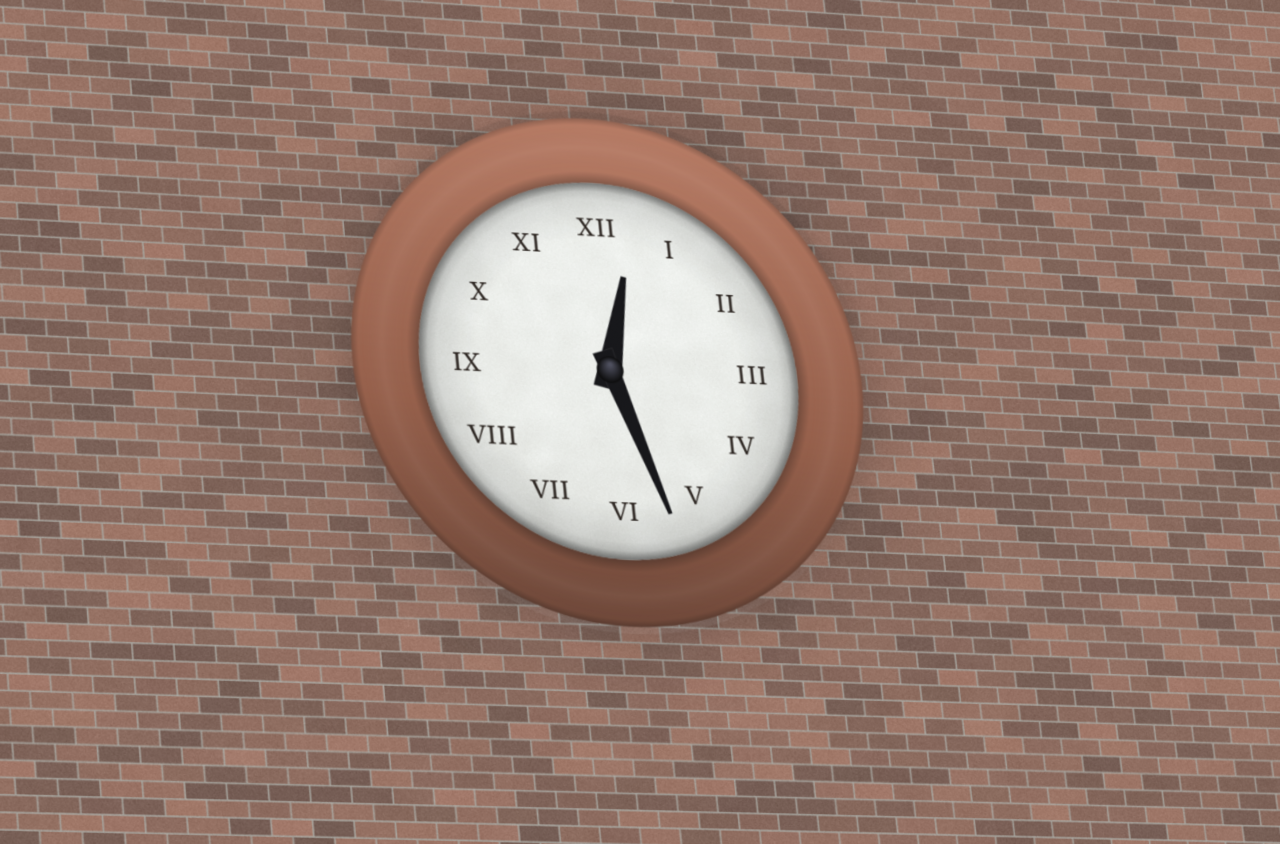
12 h 27 min
